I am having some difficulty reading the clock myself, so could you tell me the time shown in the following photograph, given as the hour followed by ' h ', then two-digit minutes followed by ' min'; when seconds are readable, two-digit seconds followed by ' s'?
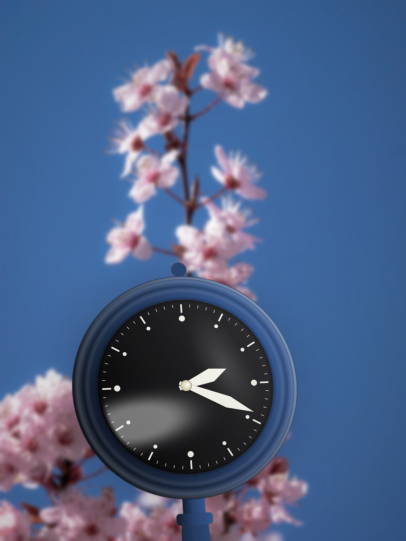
2 h 19 min
